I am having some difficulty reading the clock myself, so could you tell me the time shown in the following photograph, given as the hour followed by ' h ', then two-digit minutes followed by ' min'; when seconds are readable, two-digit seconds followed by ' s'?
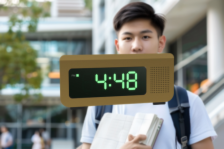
4 h 48 min
